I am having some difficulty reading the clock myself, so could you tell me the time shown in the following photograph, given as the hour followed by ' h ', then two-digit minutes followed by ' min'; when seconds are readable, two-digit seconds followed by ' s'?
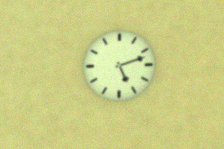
5 h 12 min
